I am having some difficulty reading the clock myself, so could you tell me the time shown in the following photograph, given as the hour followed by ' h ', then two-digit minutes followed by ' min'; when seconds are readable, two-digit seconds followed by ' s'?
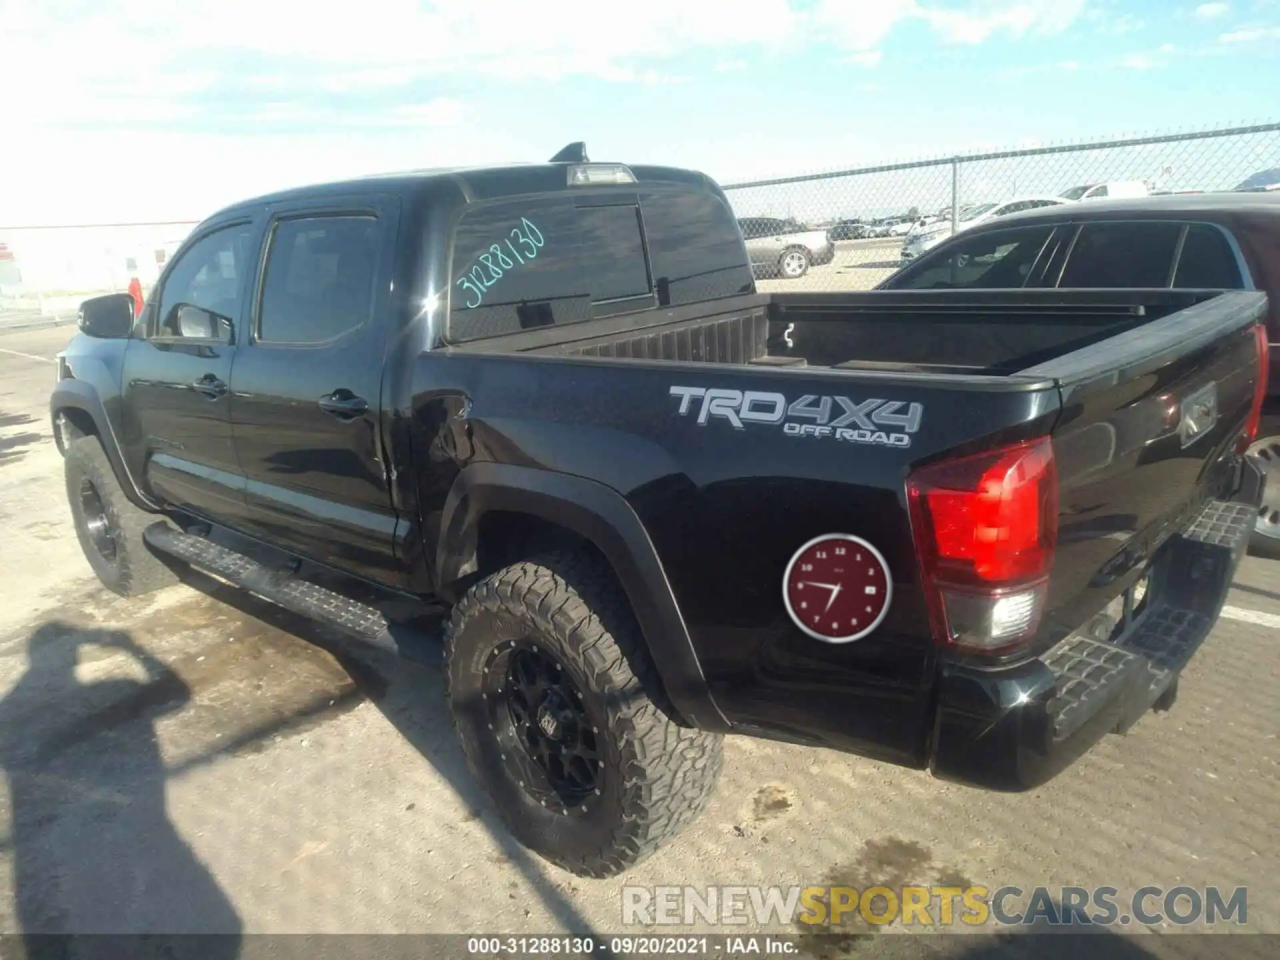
6 h 46 min
